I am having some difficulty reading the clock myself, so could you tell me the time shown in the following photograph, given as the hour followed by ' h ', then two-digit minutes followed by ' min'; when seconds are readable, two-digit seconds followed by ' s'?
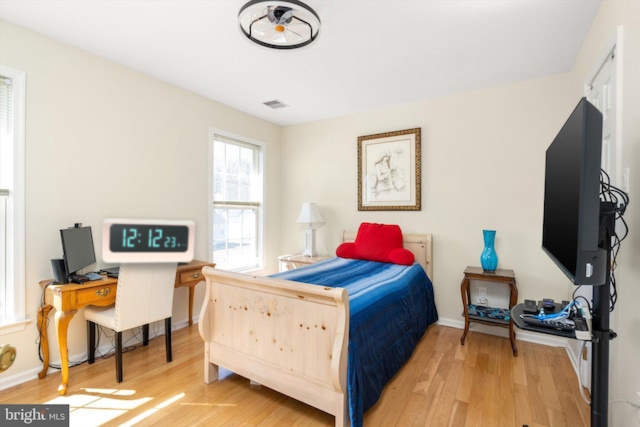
12 h 12 min
